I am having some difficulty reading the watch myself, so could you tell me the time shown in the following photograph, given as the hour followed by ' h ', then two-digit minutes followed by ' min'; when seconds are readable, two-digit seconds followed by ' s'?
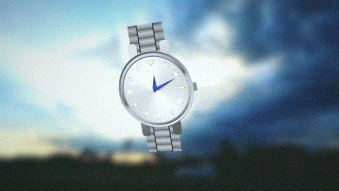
12 h 11 min
